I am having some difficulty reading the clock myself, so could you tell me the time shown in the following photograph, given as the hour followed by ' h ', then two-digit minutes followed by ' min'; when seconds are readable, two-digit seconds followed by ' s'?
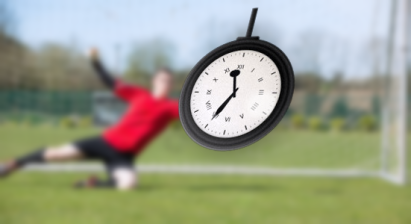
11 h 35 min
